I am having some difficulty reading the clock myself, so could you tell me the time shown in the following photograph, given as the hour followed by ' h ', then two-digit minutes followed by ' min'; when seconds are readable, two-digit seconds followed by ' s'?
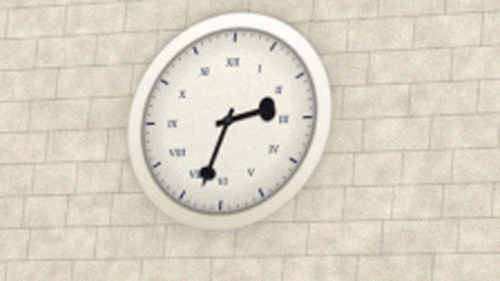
2 h 33 min
